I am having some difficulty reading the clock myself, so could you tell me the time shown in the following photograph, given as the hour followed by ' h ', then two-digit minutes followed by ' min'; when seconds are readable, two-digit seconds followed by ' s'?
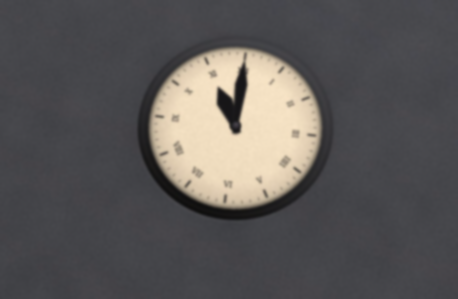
11 h 00 min
